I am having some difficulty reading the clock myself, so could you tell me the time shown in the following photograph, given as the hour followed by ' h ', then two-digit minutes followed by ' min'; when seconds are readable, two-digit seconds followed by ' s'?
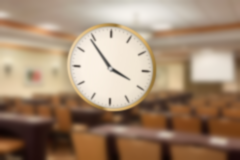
3 h 54 min
